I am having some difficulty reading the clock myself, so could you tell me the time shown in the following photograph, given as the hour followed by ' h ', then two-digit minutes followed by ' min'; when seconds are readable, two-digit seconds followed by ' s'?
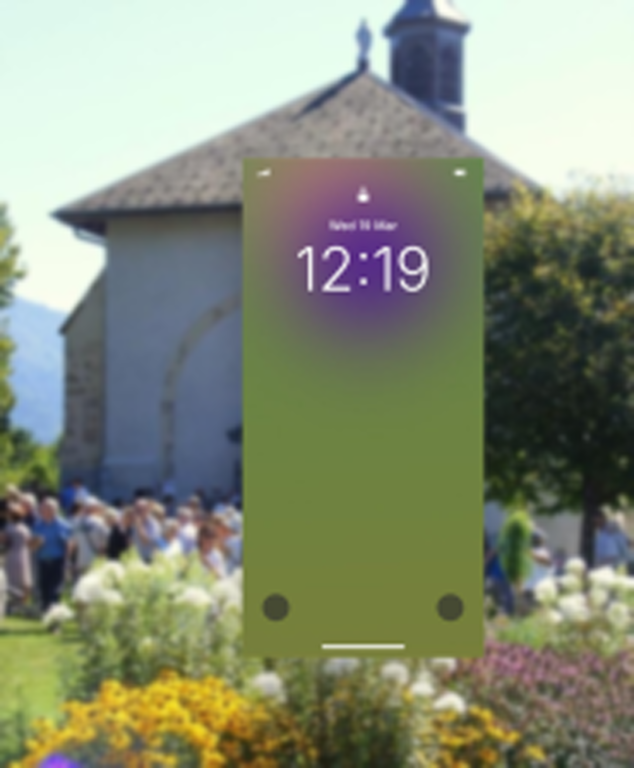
12 h 19 min
